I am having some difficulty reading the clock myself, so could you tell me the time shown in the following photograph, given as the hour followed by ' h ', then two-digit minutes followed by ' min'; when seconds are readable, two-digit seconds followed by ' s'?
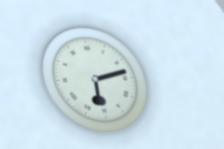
6 h 13 min
